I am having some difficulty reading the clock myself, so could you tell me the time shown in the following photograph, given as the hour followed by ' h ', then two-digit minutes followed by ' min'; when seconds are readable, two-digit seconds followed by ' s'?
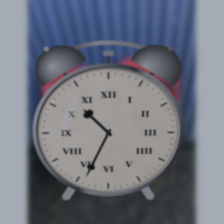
10 h 34 min
